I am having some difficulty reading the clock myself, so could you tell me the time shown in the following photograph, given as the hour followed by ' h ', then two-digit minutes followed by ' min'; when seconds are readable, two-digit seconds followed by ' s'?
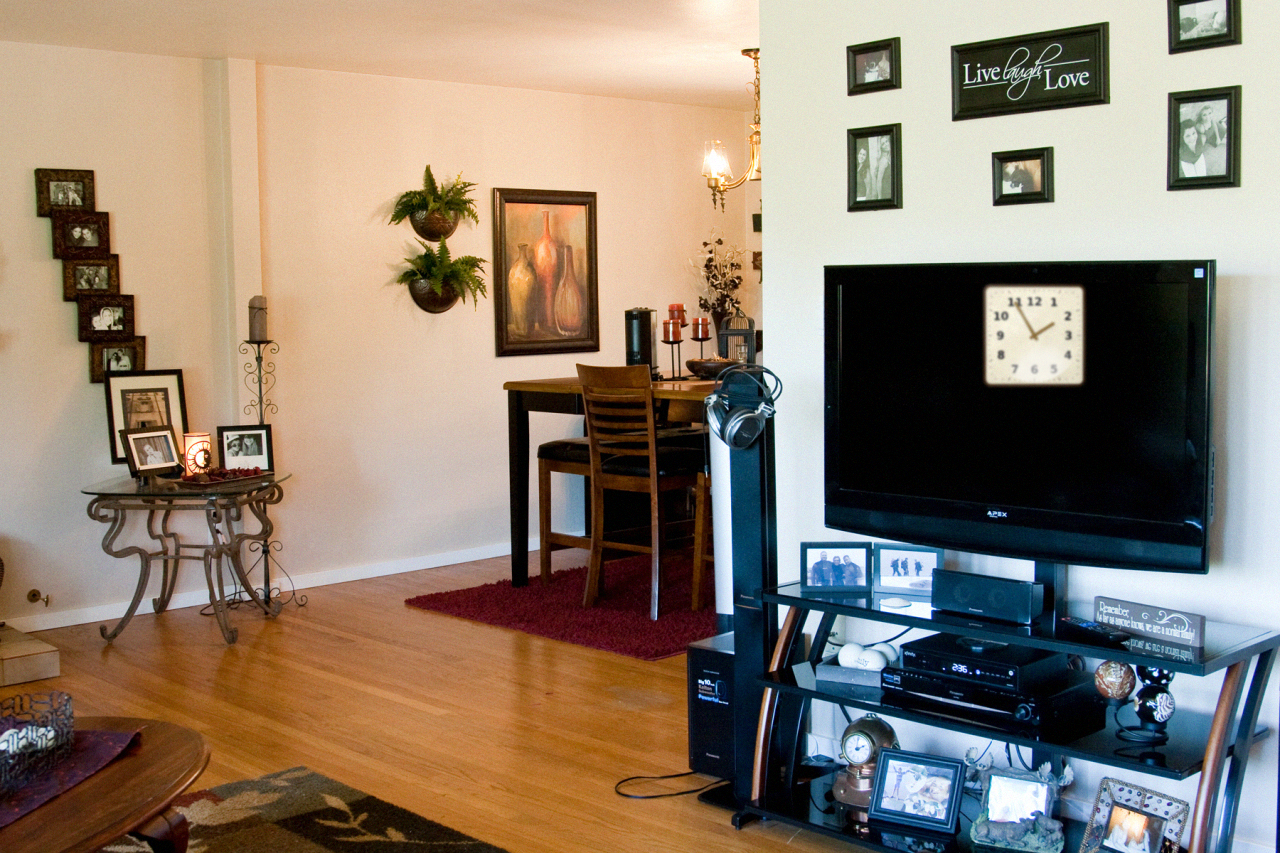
1 h 55 min
